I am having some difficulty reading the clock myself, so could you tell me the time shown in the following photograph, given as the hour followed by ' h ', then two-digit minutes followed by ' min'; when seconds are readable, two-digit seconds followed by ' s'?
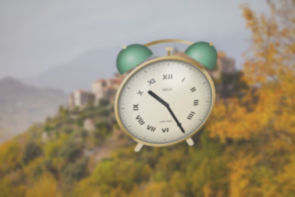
10 h 25 min
